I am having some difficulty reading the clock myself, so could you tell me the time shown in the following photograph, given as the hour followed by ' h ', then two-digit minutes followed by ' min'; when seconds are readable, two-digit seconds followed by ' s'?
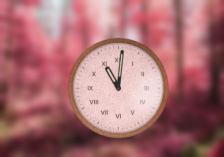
11 h 01 min
